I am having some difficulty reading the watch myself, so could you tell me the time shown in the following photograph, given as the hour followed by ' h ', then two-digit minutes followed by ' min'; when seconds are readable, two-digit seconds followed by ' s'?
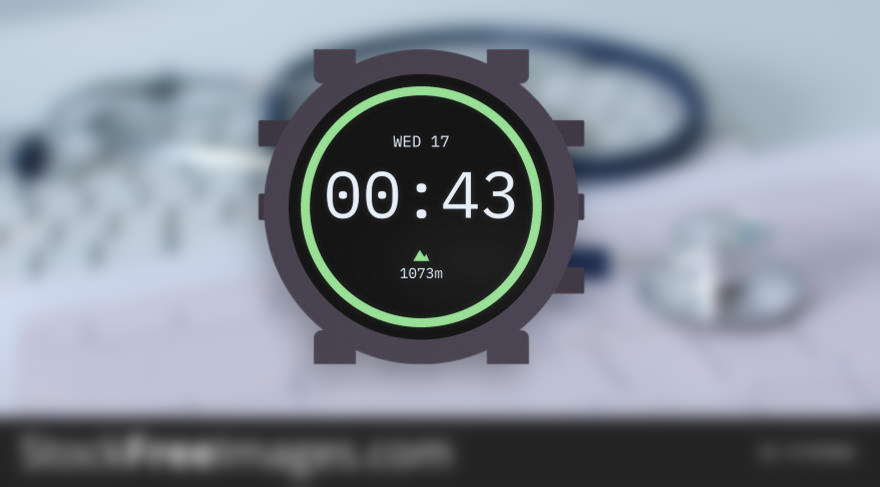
0 h 43 min
